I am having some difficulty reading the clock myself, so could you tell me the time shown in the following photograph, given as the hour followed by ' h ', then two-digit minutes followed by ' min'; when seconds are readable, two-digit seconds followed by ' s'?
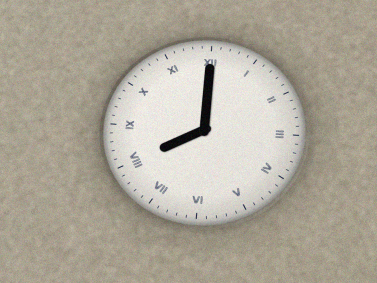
8 h 00 min
